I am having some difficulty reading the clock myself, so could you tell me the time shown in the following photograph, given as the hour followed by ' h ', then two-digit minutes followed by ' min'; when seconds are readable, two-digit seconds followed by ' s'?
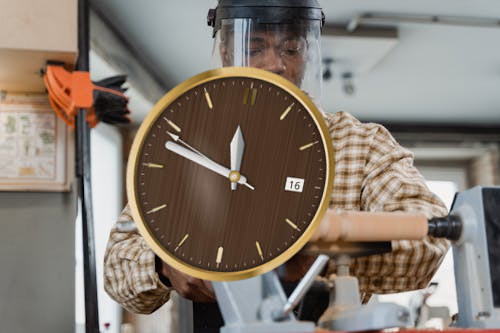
11 h 47 min 49 s
